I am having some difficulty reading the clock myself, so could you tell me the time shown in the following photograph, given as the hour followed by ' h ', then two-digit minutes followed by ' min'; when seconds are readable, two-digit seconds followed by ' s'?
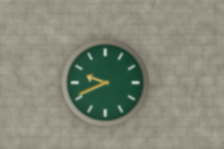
9 h 41 min
